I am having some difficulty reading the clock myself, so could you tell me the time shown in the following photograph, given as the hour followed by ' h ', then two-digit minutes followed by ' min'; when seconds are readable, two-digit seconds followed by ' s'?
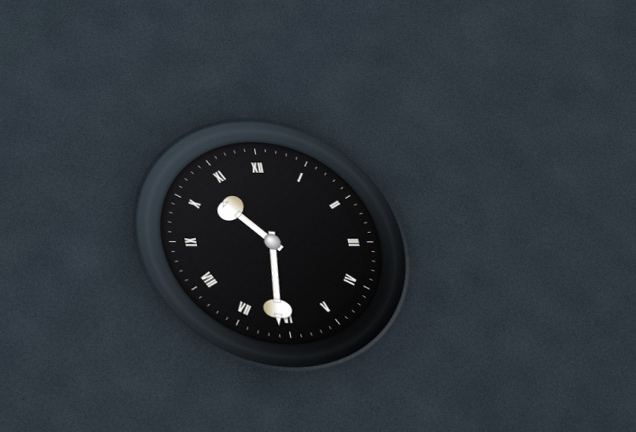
10 h 31 min
